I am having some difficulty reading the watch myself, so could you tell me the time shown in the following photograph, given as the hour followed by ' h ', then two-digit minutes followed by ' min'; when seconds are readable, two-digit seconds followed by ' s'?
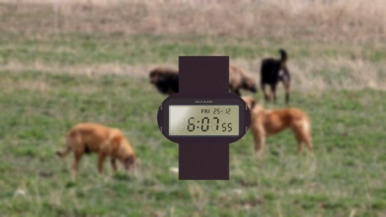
6 h 07 min 55 s
